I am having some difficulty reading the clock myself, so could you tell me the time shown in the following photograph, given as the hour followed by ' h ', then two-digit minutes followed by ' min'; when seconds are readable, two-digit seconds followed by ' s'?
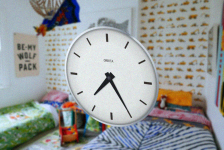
7 h 25 min
